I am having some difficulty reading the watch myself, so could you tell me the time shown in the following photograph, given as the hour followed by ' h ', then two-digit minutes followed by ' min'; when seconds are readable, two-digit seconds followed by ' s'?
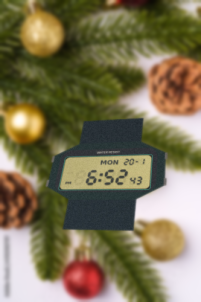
6 h 52 min
